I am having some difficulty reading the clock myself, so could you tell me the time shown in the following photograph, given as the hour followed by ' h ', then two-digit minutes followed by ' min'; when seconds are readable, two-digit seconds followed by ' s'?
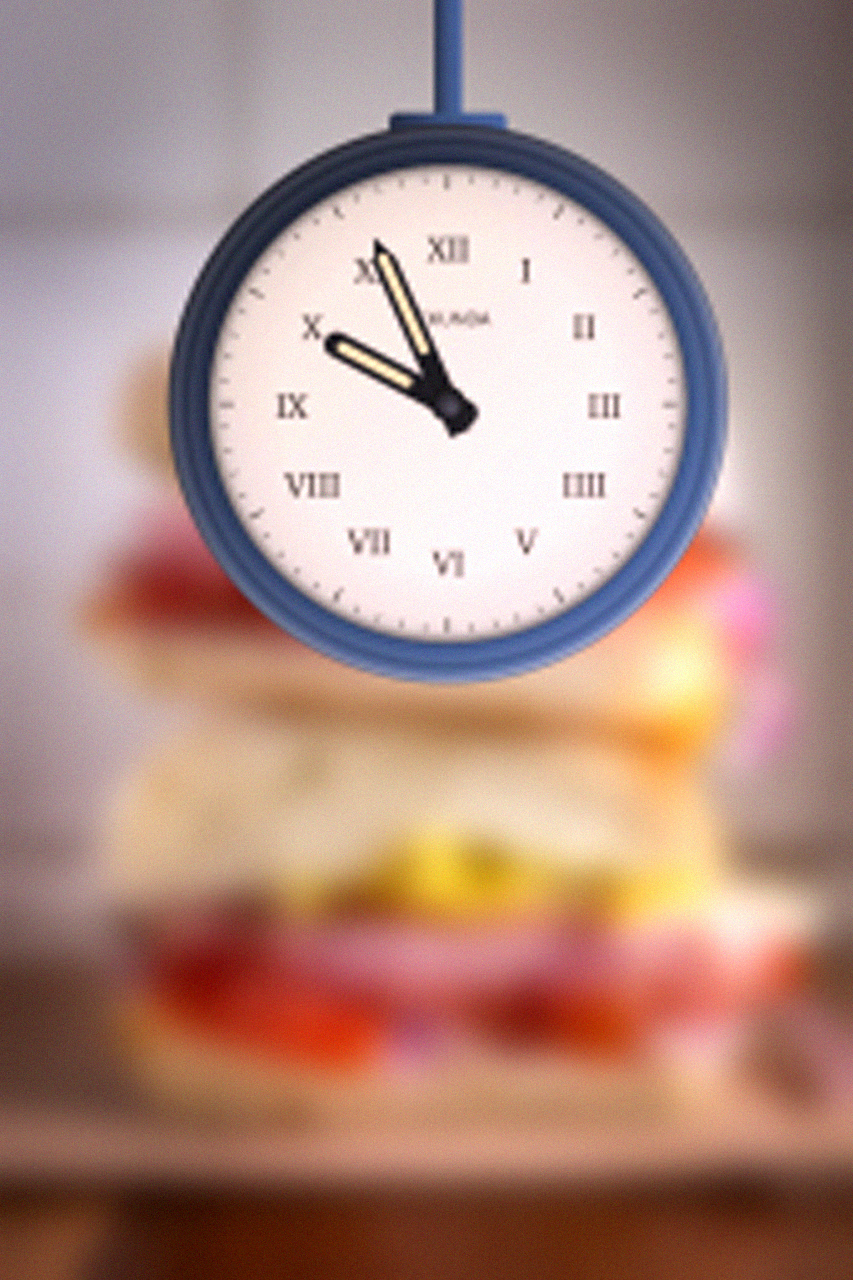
9 h 56 min
